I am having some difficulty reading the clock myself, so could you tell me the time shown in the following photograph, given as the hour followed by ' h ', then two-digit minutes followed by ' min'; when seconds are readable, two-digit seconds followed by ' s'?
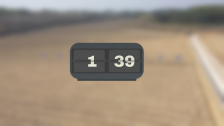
1 h 39 min
